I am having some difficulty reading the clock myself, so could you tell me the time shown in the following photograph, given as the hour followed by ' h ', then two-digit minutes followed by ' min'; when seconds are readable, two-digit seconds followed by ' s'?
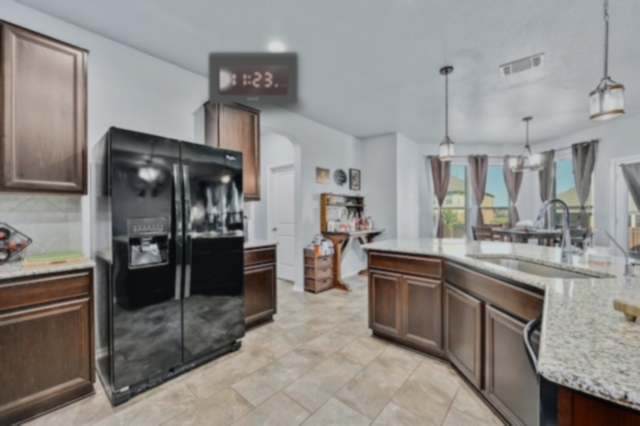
11 h 23 min
